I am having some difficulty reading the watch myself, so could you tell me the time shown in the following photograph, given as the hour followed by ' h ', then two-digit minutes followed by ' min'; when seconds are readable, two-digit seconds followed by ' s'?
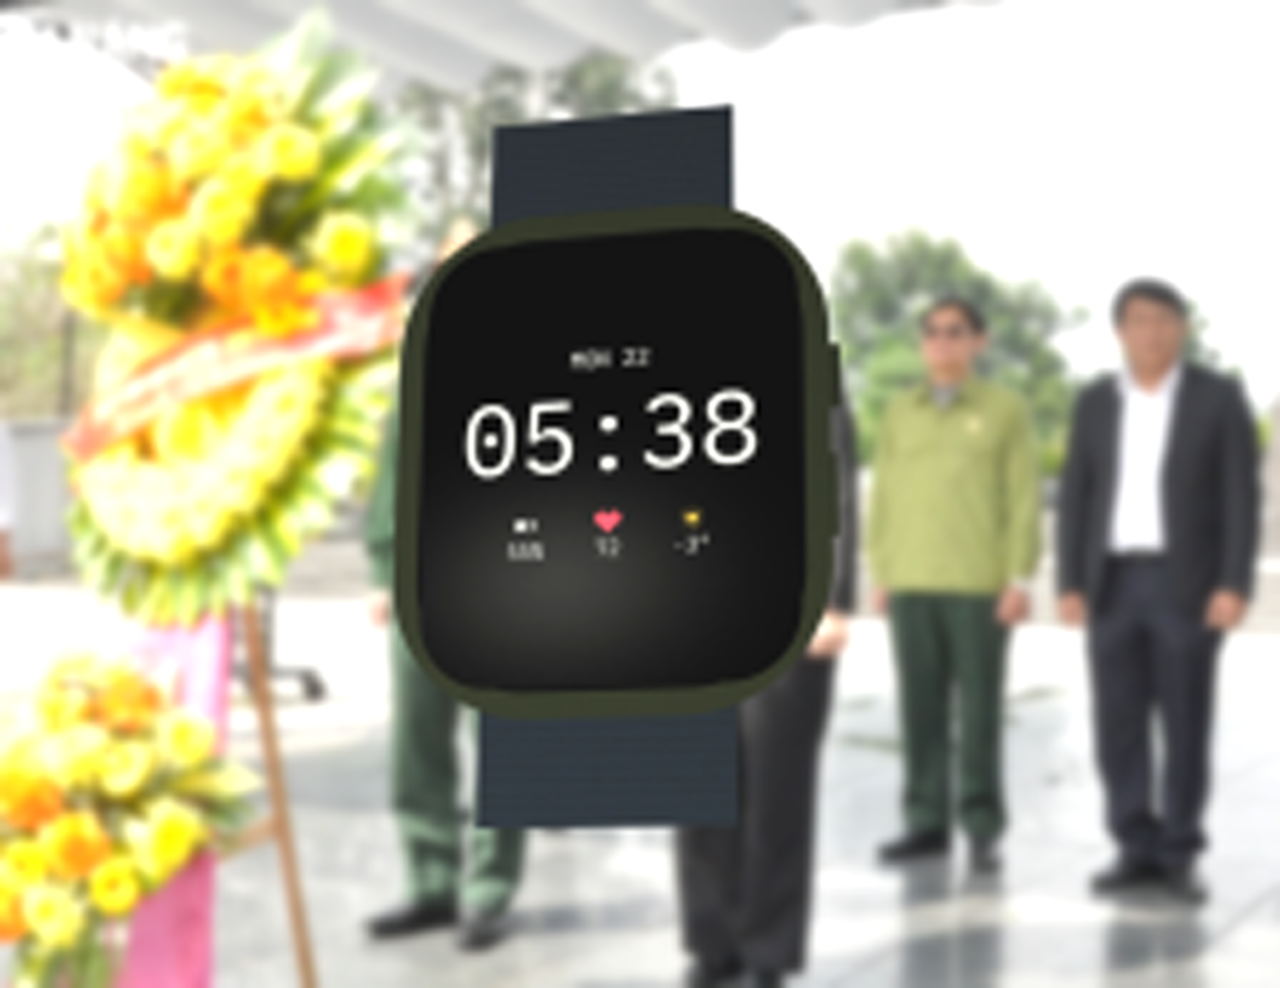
5 h 38 min
